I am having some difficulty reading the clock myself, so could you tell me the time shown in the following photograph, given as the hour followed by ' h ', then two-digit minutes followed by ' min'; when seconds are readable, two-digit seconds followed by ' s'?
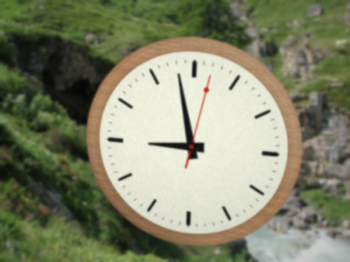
8 h 58 min 02 s
